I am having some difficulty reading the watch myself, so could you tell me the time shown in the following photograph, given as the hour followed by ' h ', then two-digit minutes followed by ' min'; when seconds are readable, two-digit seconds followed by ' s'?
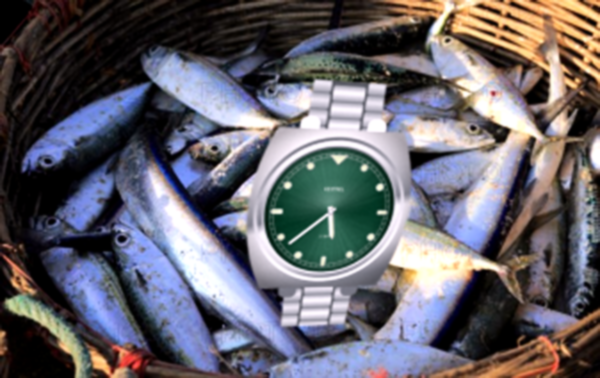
5 h 38 min
